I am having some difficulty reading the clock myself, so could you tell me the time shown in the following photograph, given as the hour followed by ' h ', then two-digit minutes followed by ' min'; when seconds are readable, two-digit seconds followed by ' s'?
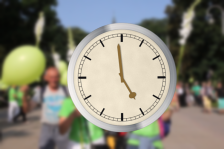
4 h 59 min
